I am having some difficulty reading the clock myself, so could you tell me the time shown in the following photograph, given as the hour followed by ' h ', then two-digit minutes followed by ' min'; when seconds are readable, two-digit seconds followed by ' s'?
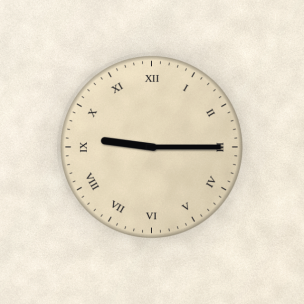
9 h 15 min
